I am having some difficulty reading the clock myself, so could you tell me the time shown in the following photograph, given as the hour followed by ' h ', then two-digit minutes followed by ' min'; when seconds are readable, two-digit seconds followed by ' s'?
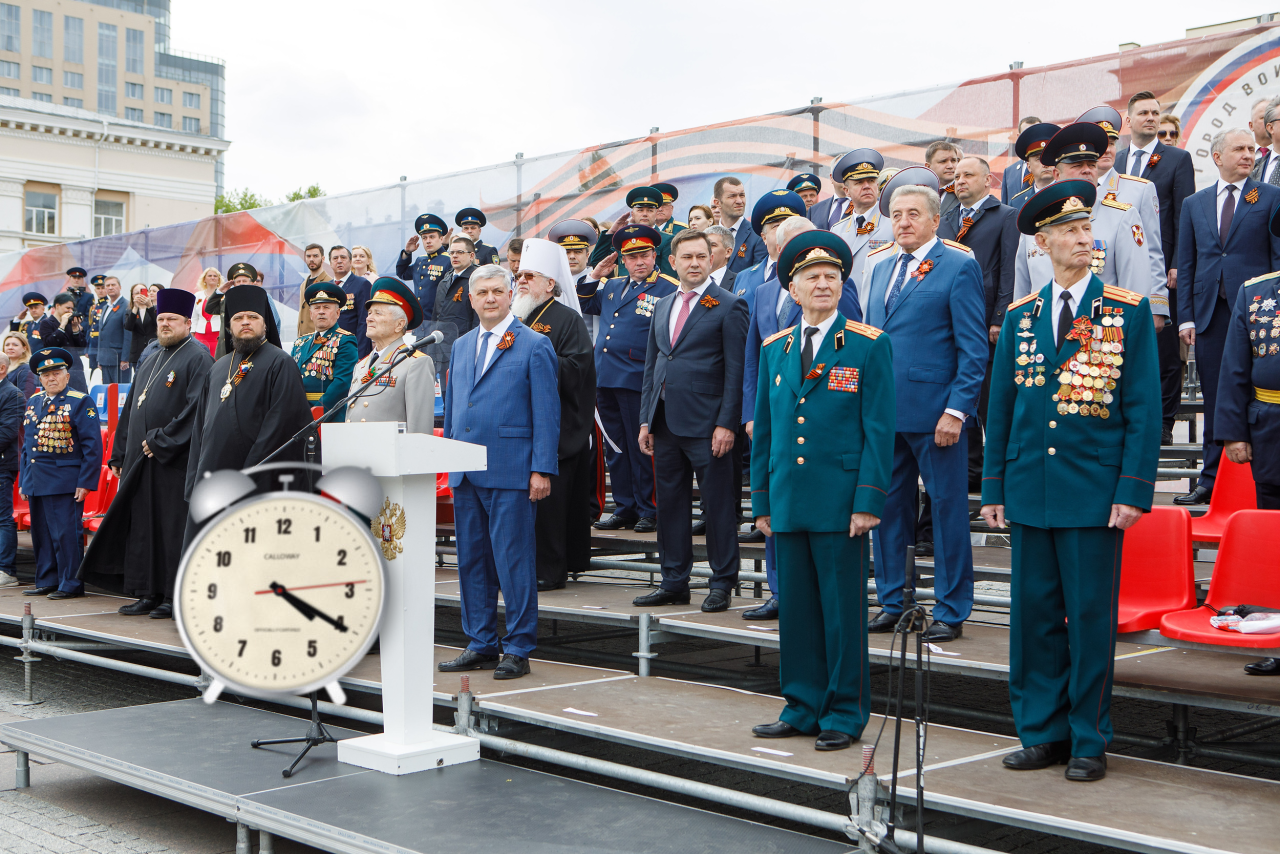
4 h 20 min 14 s
